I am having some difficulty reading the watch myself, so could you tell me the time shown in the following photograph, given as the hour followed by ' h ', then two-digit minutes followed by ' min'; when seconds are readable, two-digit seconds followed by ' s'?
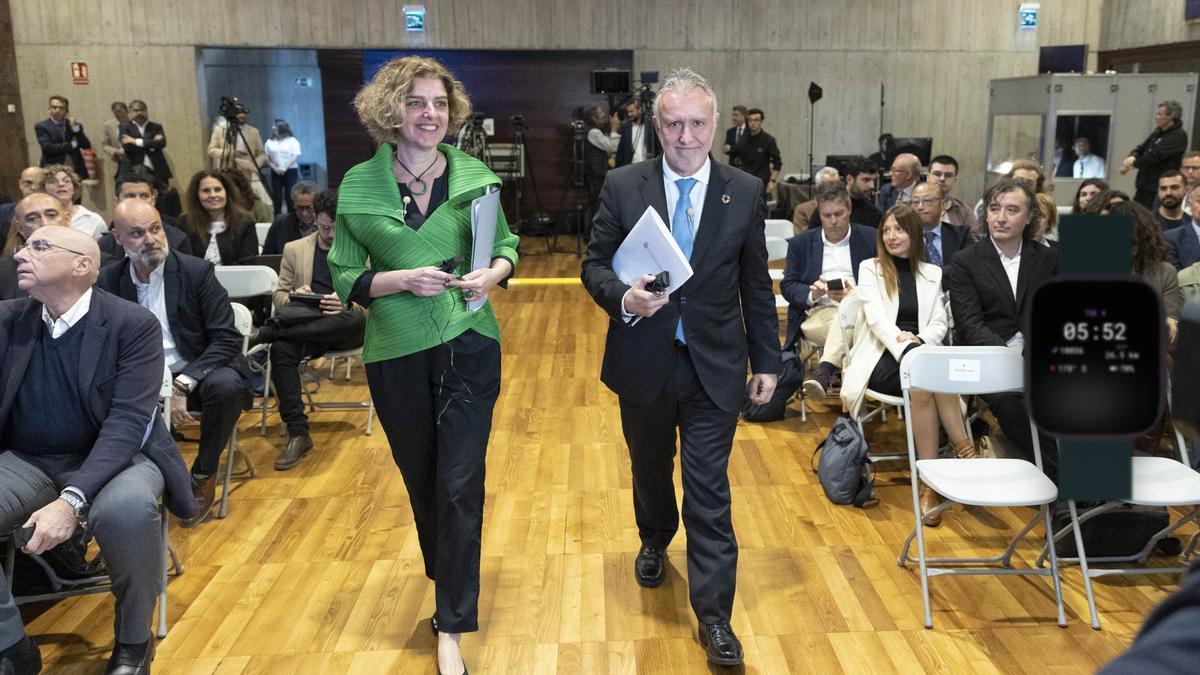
5 h 52 min
